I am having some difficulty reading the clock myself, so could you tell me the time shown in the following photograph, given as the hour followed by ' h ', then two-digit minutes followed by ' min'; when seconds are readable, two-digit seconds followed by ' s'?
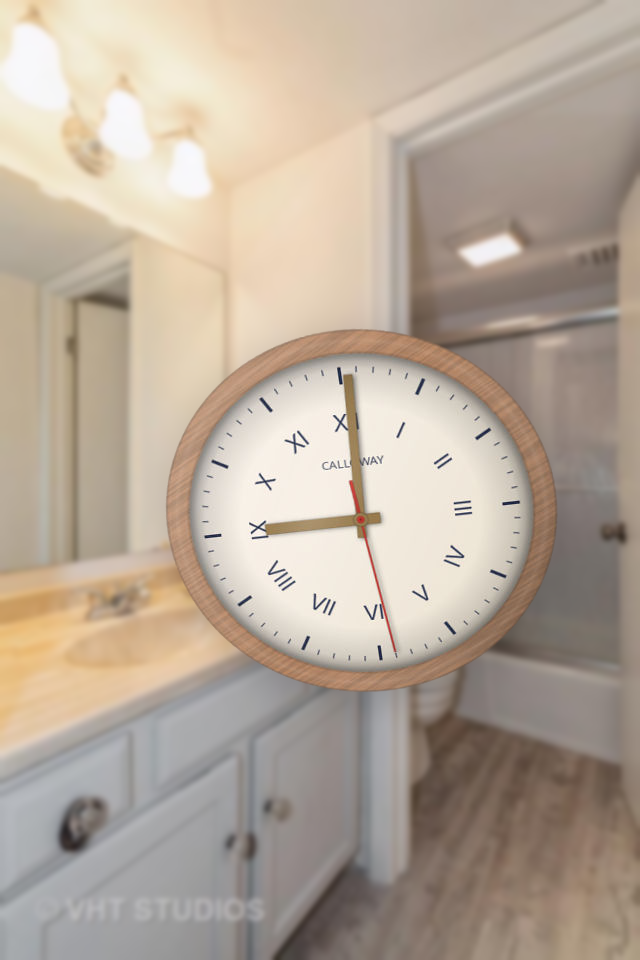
9 h 00 min 29 s
